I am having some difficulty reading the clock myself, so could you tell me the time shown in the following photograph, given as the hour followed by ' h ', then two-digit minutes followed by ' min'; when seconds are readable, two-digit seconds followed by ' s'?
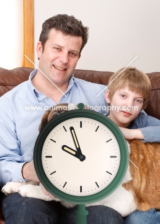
9 h 57 min
